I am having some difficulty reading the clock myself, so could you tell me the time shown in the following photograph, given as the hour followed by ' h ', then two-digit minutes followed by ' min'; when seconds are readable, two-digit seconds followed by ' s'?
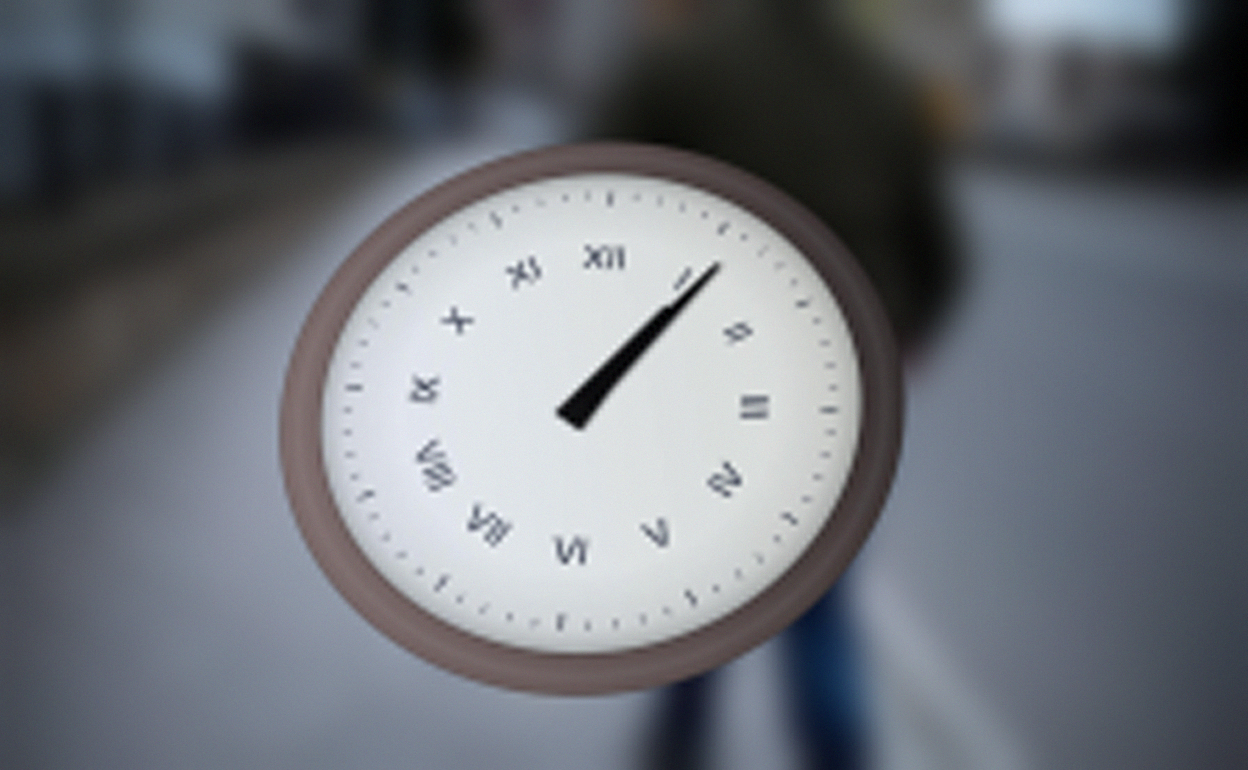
1 h 06 min
